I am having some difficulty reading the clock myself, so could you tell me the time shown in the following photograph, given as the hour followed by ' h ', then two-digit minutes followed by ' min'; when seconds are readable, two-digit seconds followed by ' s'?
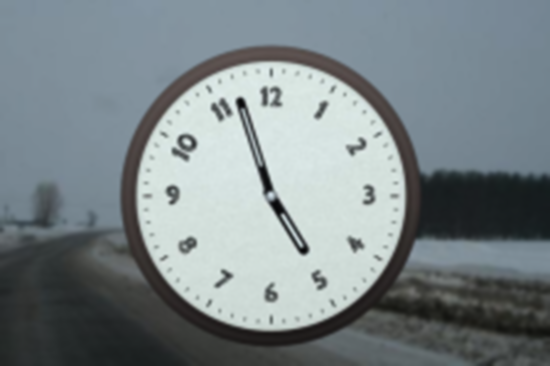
4 h 57 min
